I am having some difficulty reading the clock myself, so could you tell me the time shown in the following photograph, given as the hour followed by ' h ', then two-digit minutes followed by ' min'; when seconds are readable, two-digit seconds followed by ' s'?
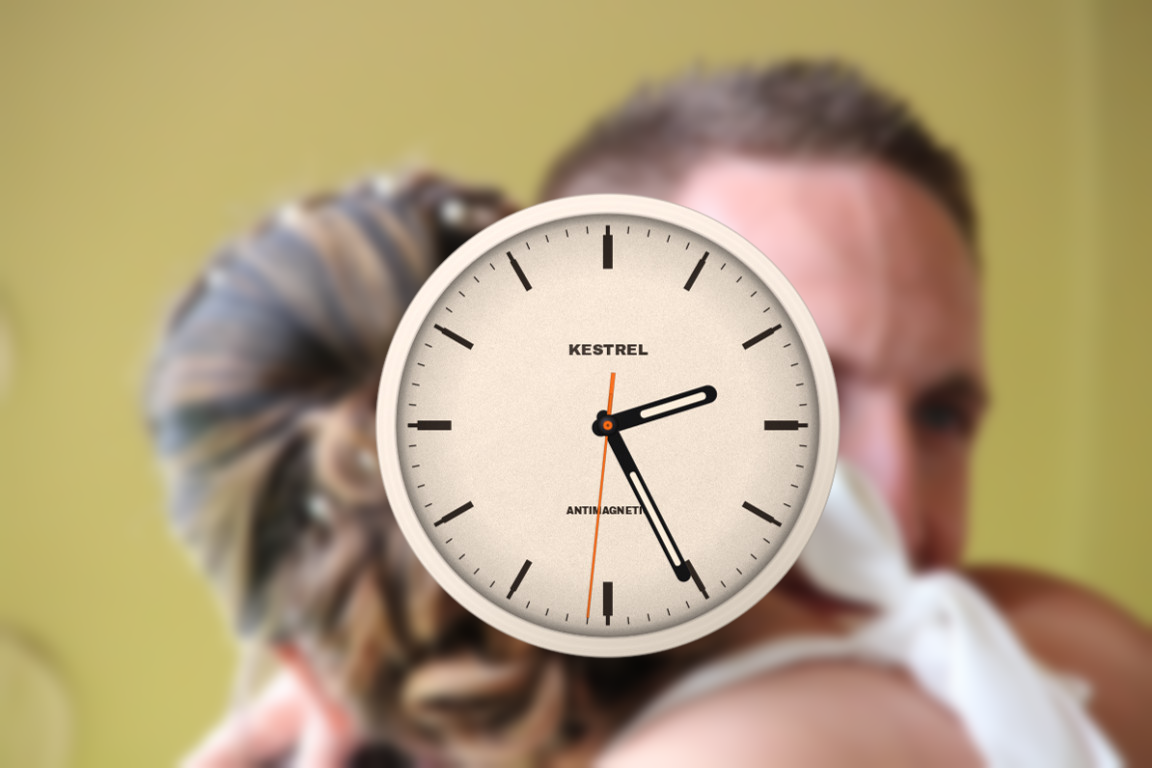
2 h 25 min 31 s
